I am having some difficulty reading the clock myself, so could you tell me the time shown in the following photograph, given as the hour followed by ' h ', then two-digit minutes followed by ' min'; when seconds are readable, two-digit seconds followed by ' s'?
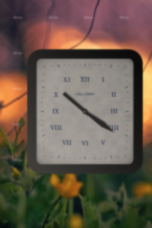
10 h 21 min
